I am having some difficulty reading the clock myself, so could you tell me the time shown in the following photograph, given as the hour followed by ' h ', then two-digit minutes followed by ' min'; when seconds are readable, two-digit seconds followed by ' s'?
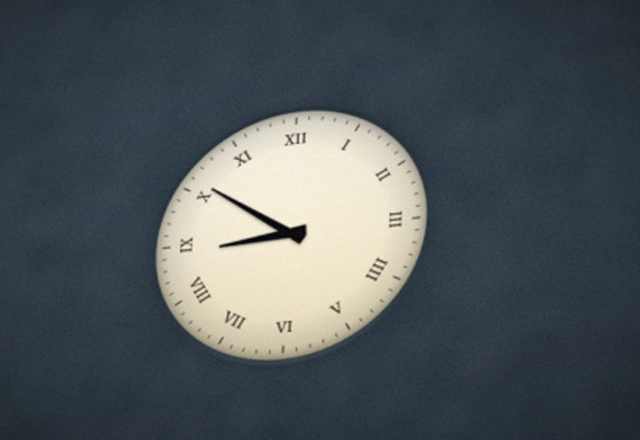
8 h 51 min
